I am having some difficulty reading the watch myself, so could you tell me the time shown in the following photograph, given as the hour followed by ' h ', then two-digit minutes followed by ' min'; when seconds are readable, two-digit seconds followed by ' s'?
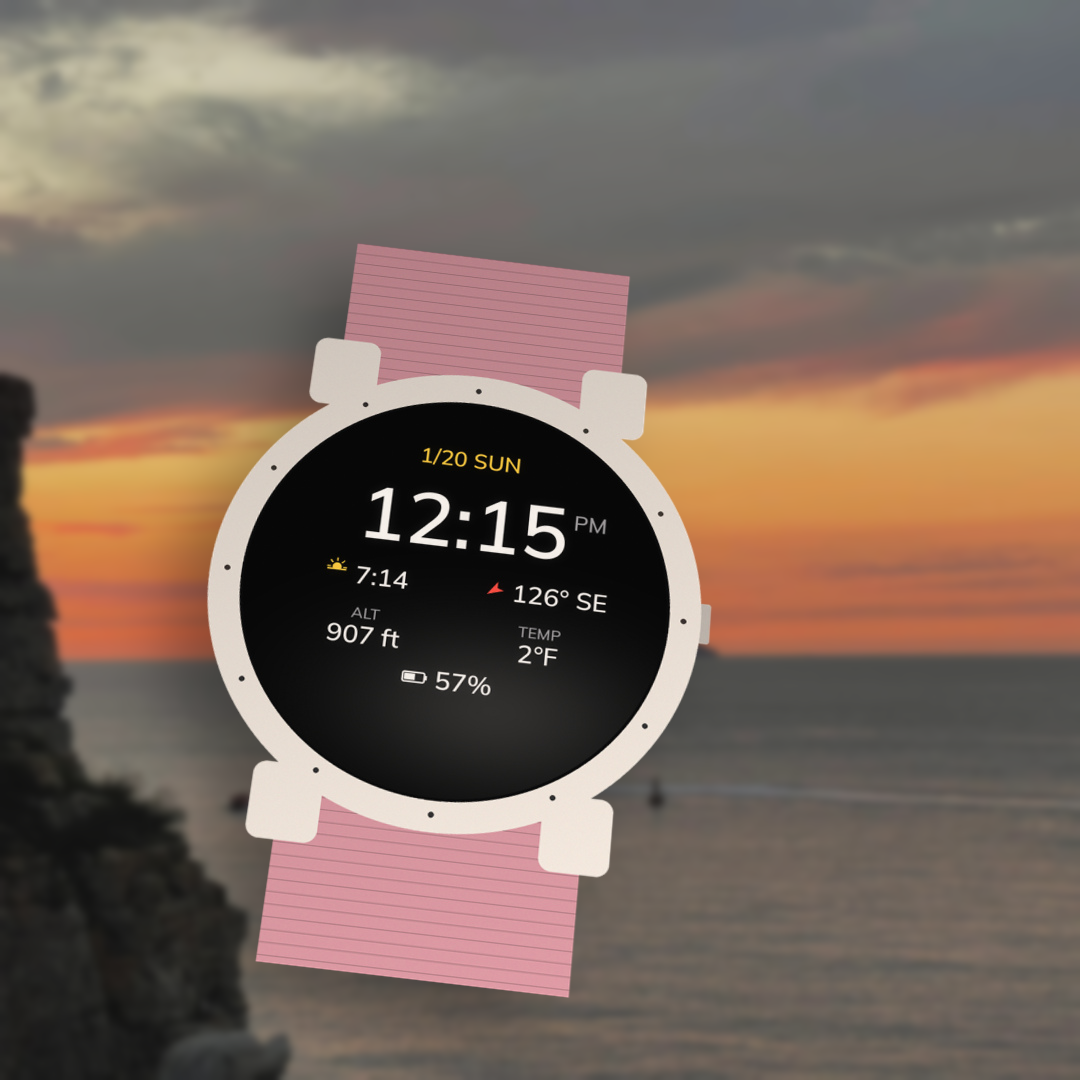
12 h 15 min
